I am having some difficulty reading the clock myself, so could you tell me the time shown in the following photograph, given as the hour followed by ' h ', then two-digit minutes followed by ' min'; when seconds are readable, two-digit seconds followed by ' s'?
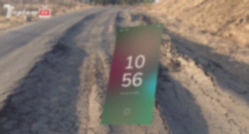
10 h 56 min
